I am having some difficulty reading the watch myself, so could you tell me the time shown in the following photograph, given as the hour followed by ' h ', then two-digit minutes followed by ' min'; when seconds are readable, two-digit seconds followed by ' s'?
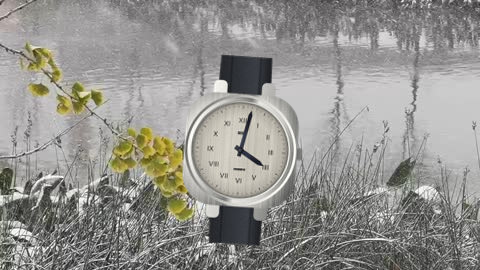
4 h 02 min
